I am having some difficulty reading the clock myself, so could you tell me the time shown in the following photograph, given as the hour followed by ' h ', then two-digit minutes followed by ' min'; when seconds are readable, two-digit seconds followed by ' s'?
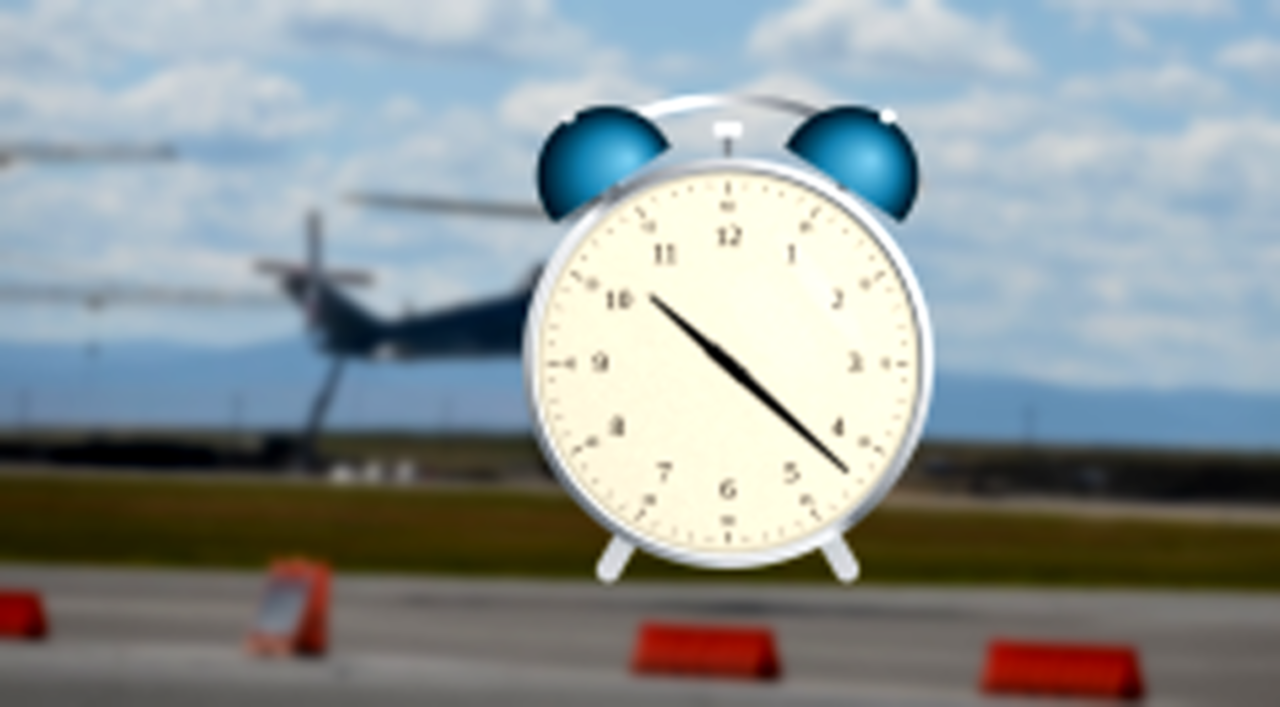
10 h 22 min
